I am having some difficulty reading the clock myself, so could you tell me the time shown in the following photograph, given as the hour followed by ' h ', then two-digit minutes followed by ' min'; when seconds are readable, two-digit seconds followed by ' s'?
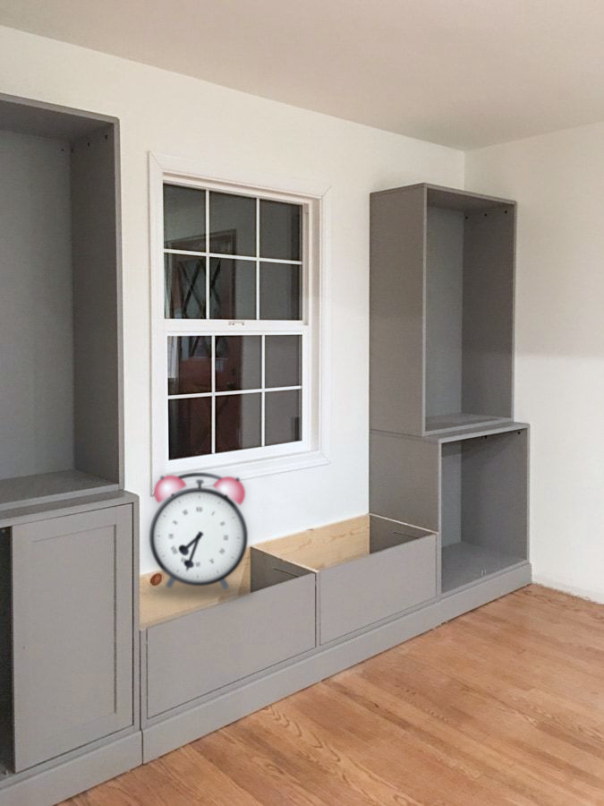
7 h 33 min
